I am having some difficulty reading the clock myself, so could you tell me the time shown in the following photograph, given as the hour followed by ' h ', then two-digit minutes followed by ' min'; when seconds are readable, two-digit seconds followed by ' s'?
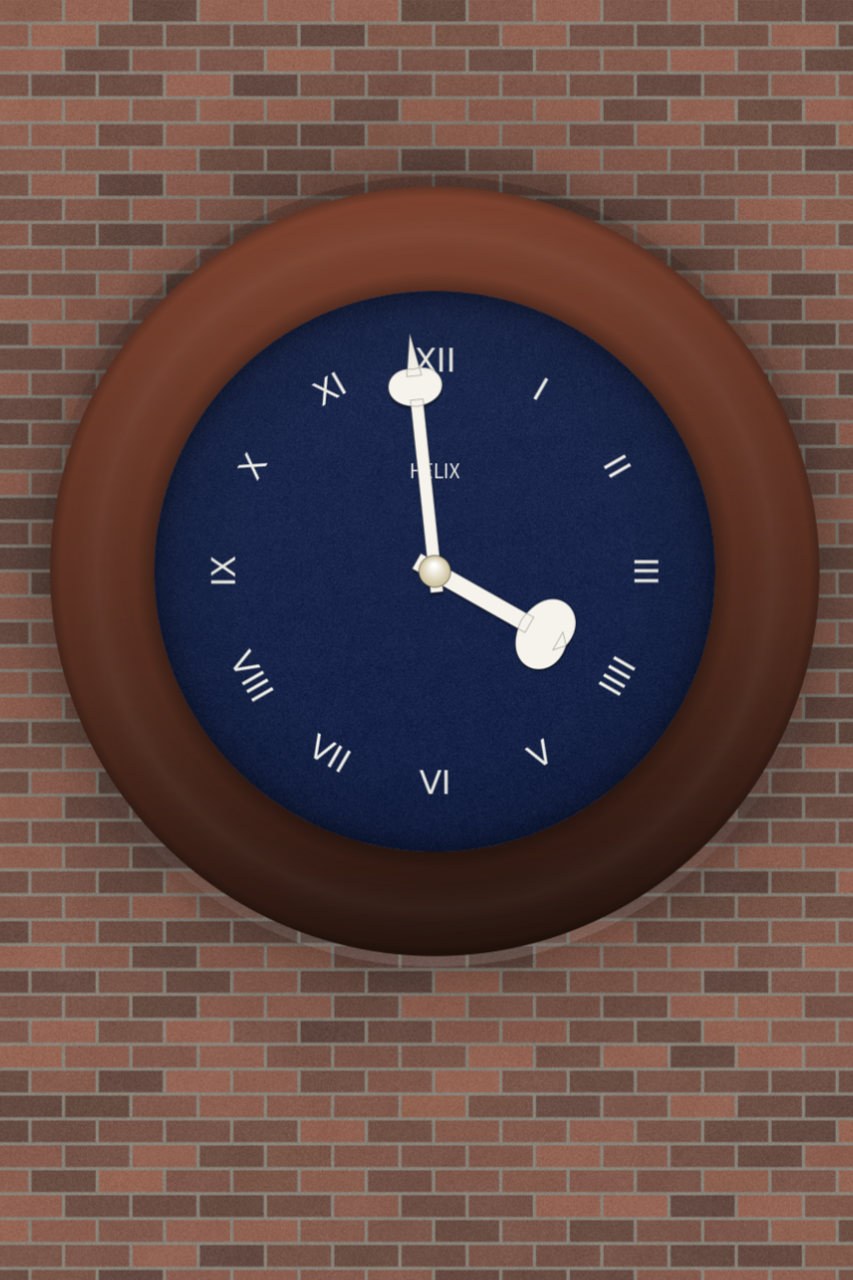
3 h 59 min
